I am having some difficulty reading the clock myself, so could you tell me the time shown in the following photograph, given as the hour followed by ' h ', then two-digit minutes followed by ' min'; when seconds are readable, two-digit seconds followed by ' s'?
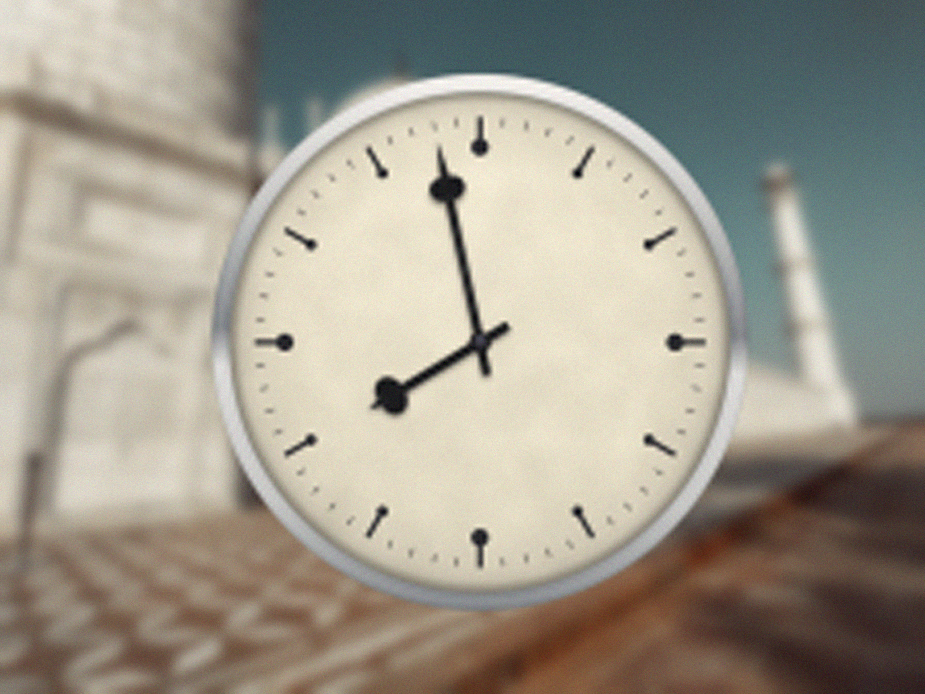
7 h 58 min
